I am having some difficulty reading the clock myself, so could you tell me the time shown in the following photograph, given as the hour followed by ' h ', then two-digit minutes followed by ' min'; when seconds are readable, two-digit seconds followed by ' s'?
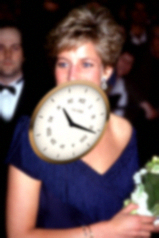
10 h 16 min
